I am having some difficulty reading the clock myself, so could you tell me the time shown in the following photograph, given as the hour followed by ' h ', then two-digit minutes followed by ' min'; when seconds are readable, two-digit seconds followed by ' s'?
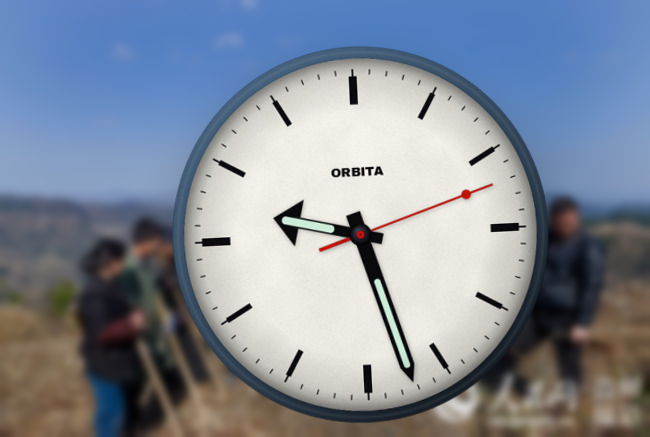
9 h 27 min 12 s
